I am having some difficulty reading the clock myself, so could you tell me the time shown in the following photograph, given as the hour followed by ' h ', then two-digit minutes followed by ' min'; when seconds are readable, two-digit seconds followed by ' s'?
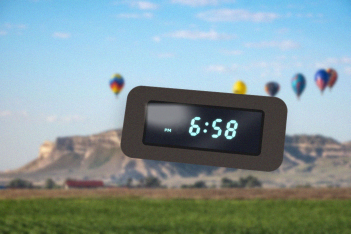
6 h 58 min
